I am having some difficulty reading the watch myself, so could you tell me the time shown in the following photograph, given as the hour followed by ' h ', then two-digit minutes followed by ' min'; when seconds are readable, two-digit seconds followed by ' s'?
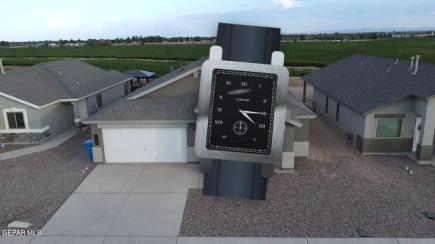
4 h 15 min
